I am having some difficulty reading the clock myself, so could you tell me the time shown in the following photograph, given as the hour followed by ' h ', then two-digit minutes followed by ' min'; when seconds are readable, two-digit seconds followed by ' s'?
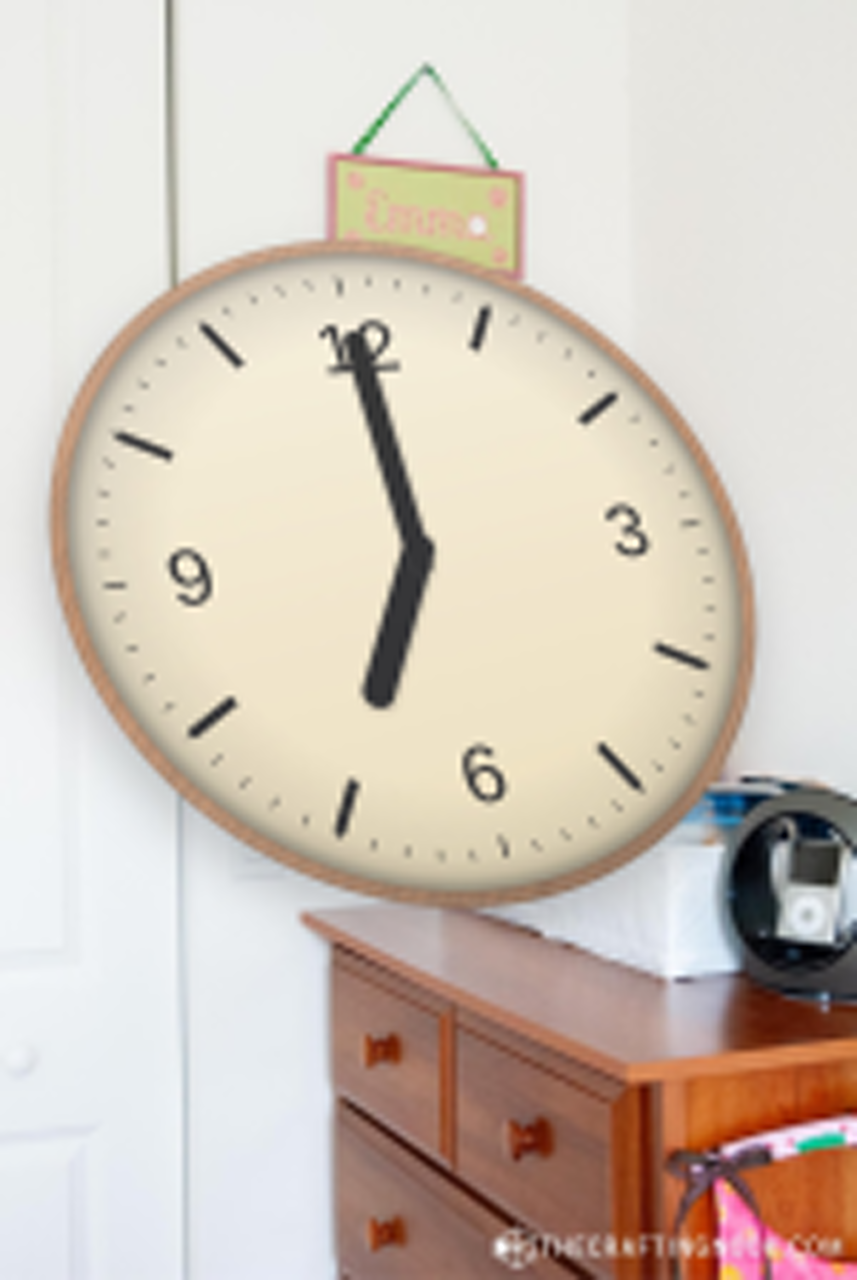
7 h 00 min
